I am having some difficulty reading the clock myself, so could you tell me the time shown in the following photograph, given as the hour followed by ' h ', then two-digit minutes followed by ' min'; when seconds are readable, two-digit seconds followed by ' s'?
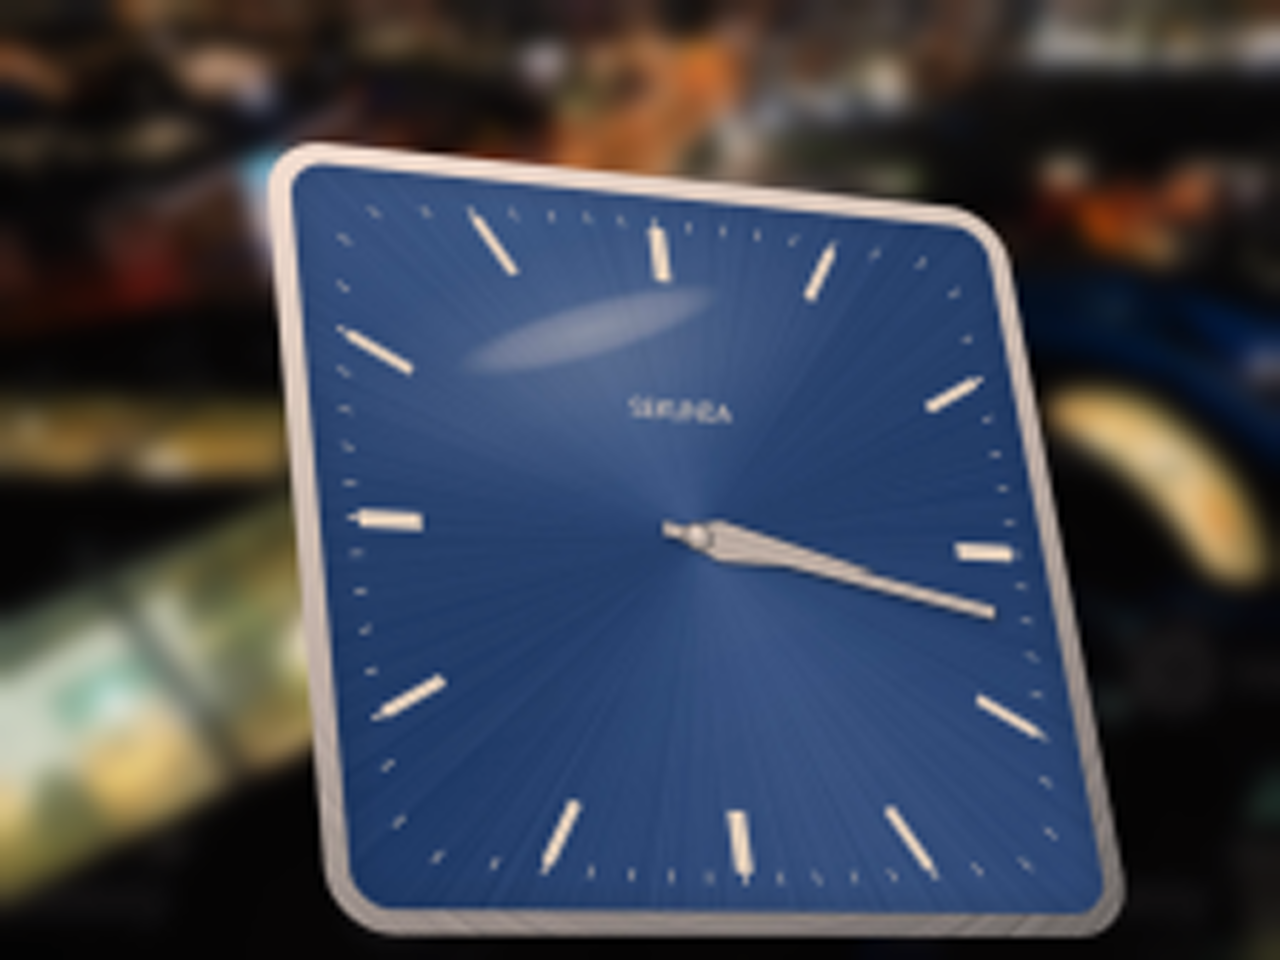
3 h 17 min
